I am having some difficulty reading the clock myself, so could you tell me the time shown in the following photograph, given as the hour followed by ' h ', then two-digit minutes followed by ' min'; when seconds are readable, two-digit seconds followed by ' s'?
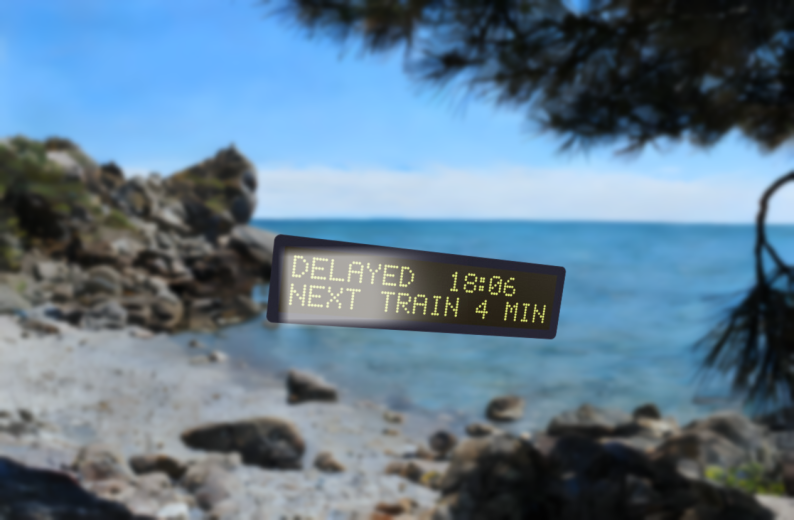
18 h 06 min
